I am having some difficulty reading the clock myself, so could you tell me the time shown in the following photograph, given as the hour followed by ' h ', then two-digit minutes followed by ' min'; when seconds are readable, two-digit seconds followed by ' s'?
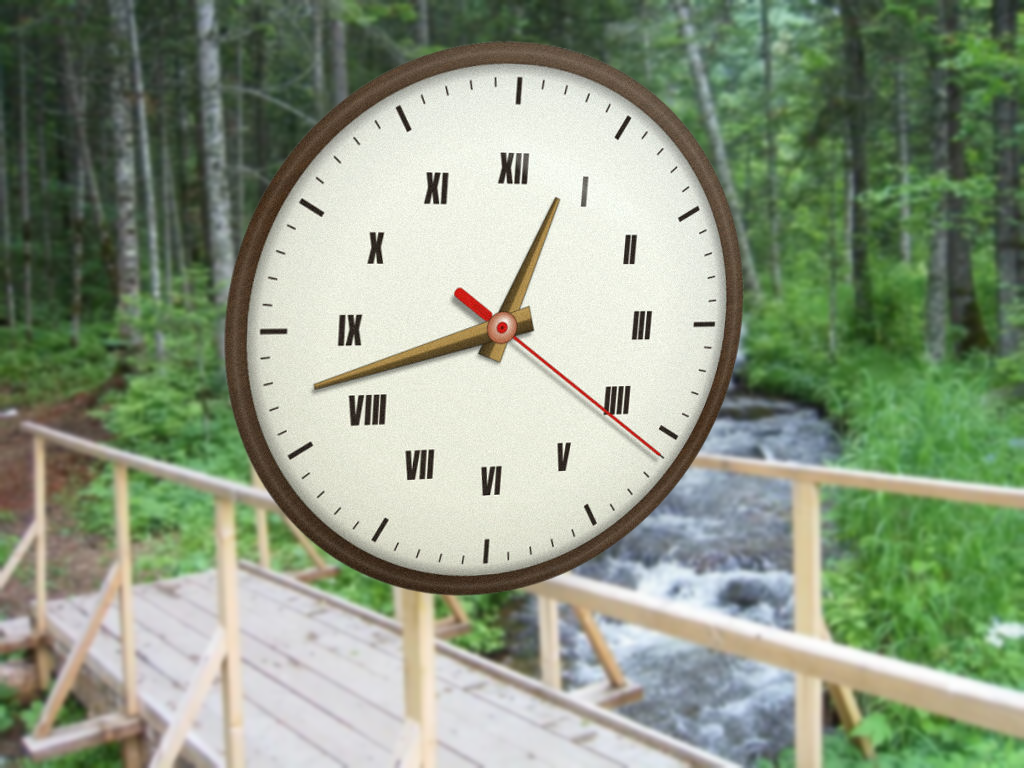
12 h 42 min 21 s
